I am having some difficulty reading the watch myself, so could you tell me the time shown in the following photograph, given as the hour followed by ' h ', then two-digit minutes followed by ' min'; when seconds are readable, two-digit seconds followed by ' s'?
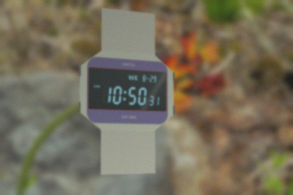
10 h 50 min
